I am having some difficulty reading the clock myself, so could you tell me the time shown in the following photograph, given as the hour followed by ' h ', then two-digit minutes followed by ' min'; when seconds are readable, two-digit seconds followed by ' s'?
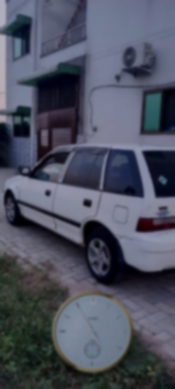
4 h 55 min
